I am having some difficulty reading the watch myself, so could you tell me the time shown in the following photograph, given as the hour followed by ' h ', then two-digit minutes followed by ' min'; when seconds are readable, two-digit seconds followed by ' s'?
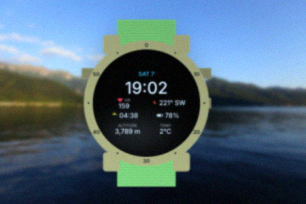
19 h 02 min
